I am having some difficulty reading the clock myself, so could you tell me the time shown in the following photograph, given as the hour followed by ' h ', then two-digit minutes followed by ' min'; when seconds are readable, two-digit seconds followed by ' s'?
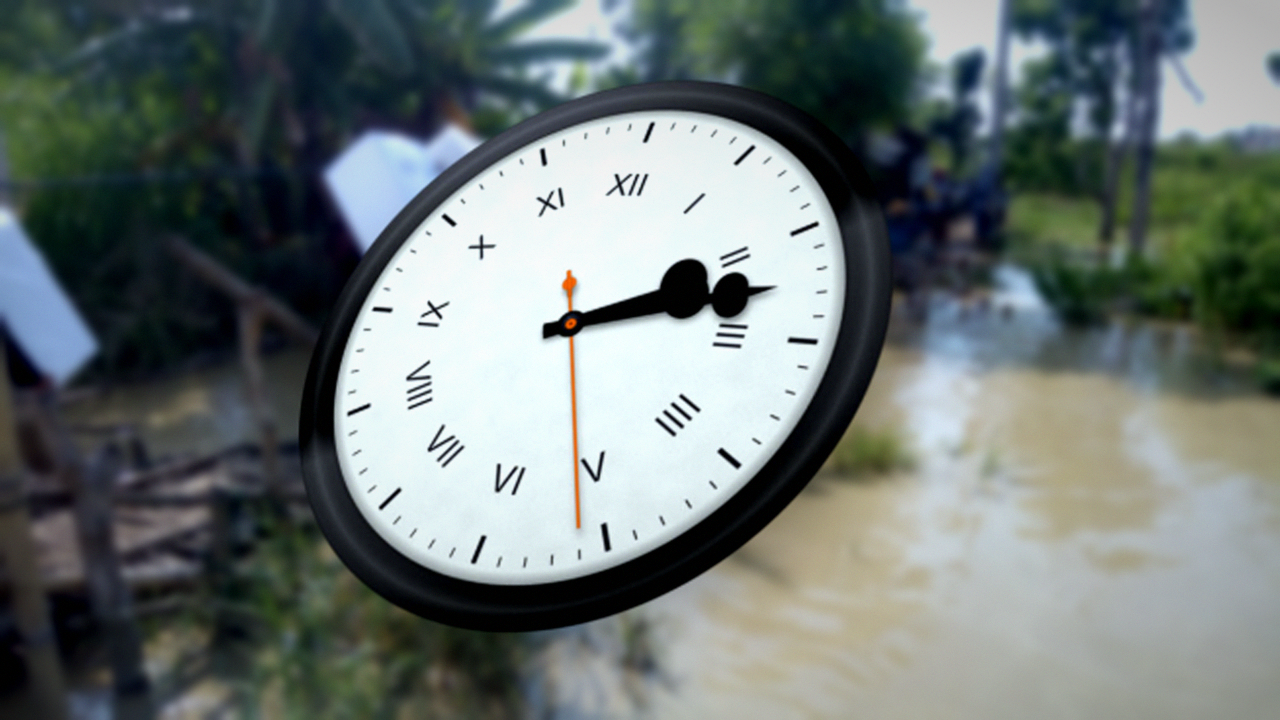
2 h 12 min 26 s
